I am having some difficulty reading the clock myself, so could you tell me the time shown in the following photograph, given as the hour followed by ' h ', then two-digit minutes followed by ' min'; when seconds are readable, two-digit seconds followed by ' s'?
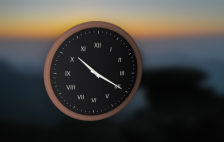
10 h 20 min
